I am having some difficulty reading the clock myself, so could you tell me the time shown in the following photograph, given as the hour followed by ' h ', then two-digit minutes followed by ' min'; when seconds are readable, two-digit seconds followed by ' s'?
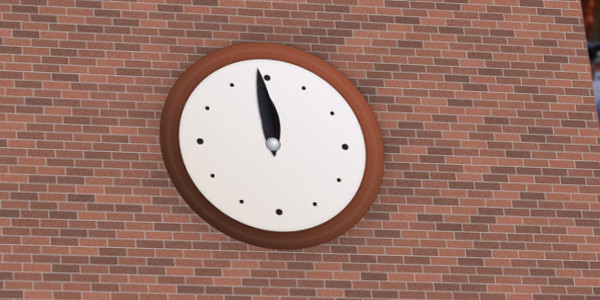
11 h 59 min
